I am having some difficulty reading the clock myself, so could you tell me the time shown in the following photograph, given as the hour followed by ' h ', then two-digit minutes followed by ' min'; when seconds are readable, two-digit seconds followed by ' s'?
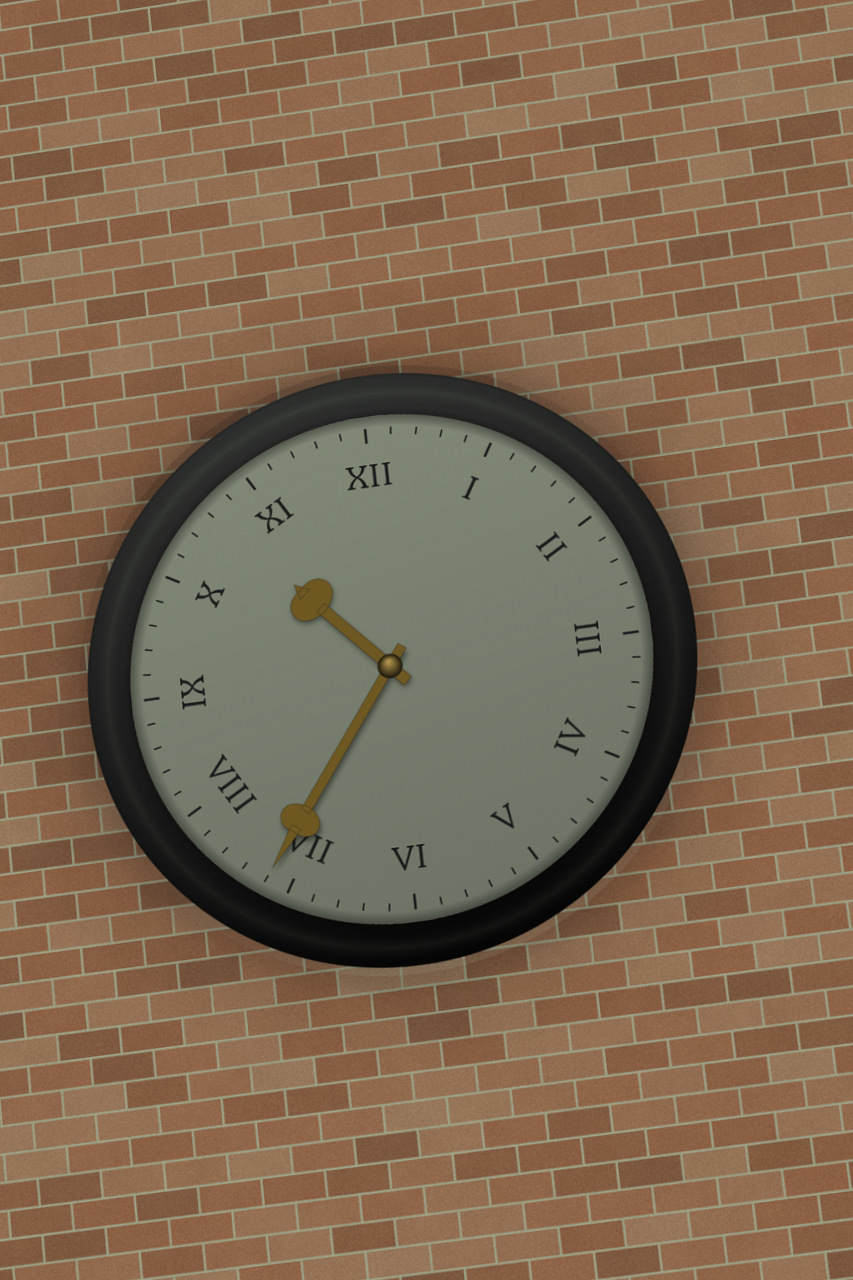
10 h 36 min
